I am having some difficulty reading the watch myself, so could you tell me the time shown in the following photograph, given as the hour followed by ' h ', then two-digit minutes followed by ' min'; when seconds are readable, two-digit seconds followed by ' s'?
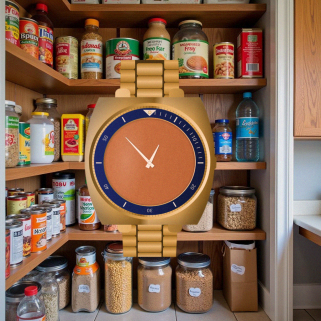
12 h 53 min
